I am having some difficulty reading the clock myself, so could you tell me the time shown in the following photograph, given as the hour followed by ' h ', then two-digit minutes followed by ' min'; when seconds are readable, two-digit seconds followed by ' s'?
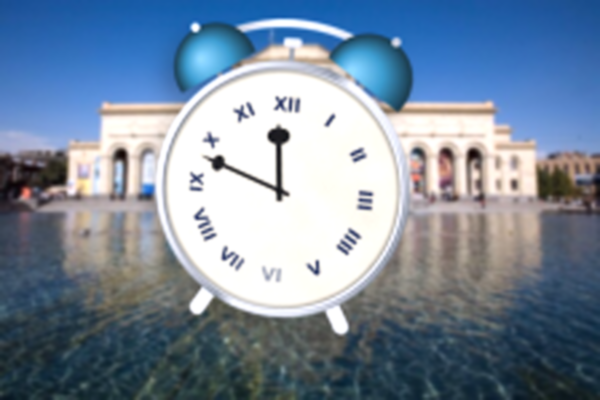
11 h 48 min
